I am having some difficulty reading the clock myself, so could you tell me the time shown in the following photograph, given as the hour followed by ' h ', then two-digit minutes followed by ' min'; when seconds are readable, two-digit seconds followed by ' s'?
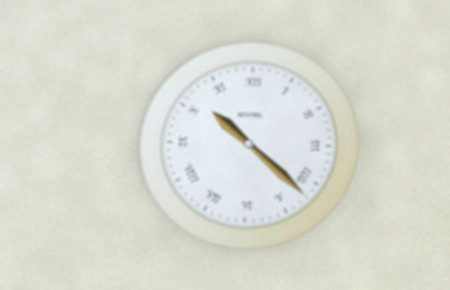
10 h 22 min
